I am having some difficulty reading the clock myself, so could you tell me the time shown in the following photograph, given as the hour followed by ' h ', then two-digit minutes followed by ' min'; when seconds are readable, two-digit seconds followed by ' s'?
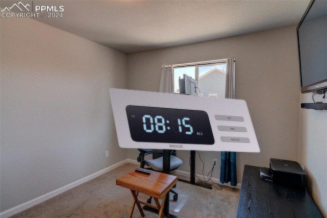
8 h 15 min
